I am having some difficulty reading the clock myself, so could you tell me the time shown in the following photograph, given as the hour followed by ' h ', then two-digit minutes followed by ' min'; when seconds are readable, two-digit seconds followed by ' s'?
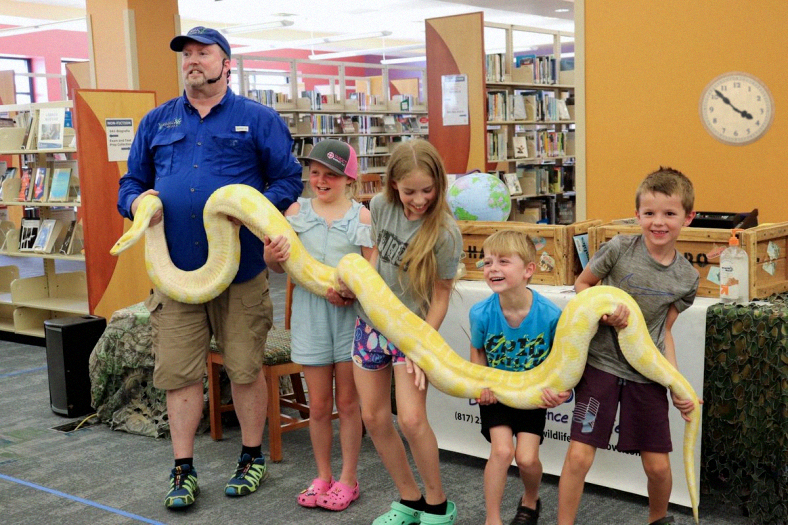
3 h 52 min
